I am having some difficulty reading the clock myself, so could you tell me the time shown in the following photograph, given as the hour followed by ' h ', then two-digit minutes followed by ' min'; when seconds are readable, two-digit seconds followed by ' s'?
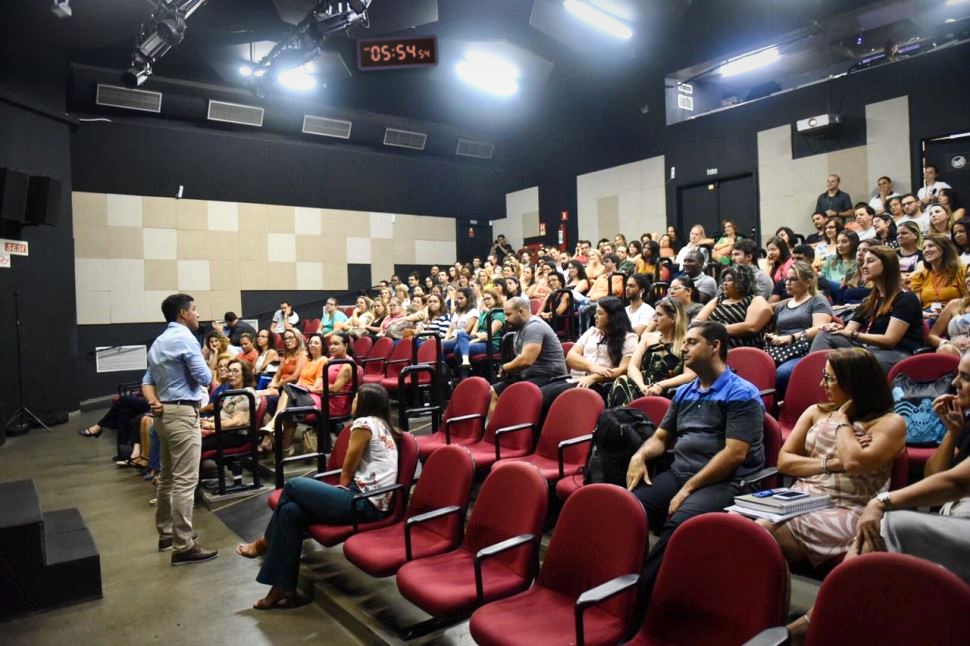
5 h 54 min
